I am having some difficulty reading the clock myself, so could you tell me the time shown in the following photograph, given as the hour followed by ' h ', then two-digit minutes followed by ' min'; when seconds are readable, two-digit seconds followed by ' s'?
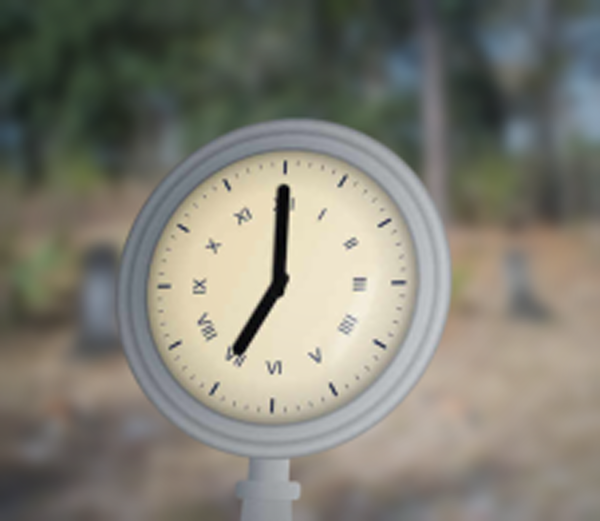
7 h 00 min
